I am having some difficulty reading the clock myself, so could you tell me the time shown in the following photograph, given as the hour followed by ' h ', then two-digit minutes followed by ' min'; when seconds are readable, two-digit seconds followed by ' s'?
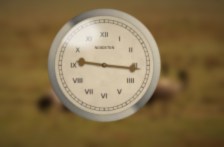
9 h 16 min
